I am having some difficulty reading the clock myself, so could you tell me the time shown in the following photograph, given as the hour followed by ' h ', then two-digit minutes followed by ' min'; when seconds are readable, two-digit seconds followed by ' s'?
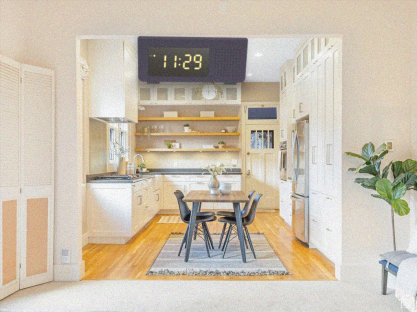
11 h 29 min
